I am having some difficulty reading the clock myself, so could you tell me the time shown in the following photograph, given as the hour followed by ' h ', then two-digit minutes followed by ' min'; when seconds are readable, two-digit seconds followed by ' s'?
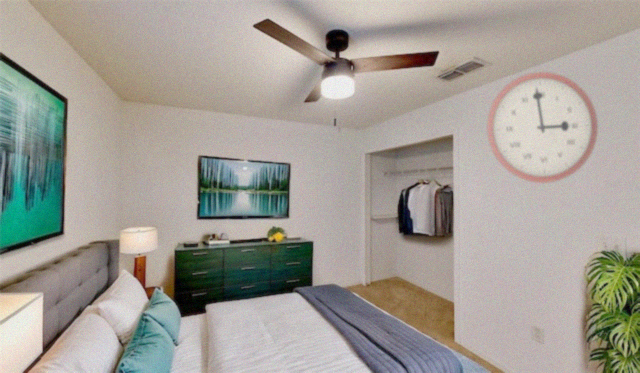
2 h 59 min
